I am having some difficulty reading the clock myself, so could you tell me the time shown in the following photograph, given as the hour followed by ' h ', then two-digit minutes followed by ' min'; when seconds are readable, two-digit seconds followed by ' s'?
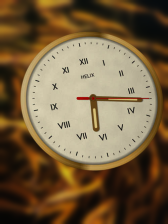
6 h 17 min 17 s
